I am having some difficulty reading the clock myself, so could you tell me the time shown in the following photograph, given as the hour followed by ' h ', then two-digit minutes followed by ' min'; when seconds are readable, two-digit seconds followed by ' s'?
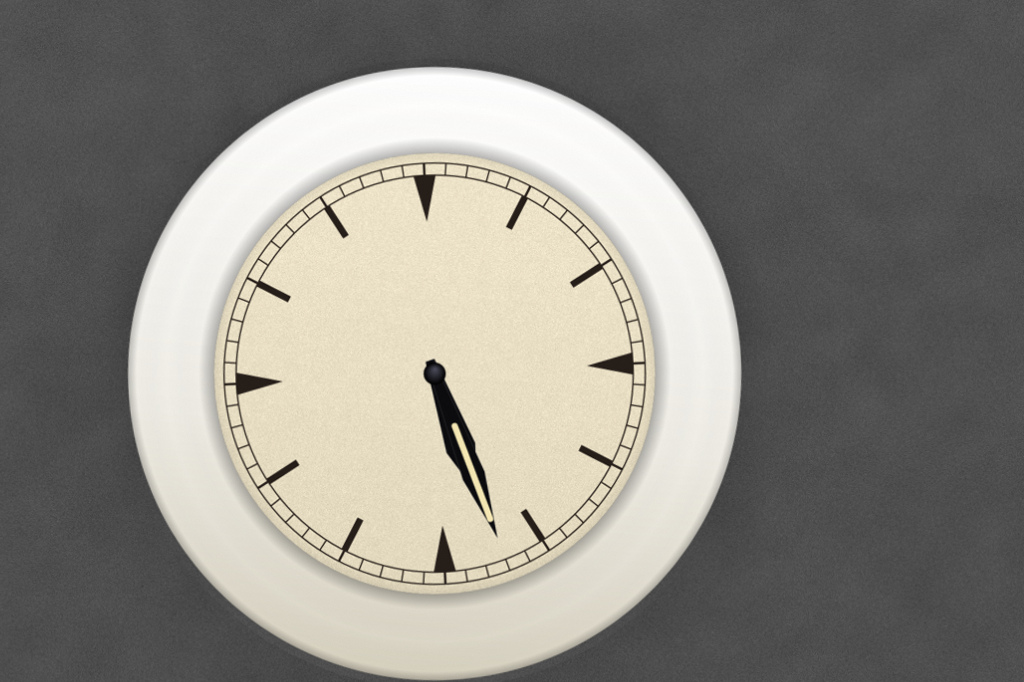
5 h 27 min
